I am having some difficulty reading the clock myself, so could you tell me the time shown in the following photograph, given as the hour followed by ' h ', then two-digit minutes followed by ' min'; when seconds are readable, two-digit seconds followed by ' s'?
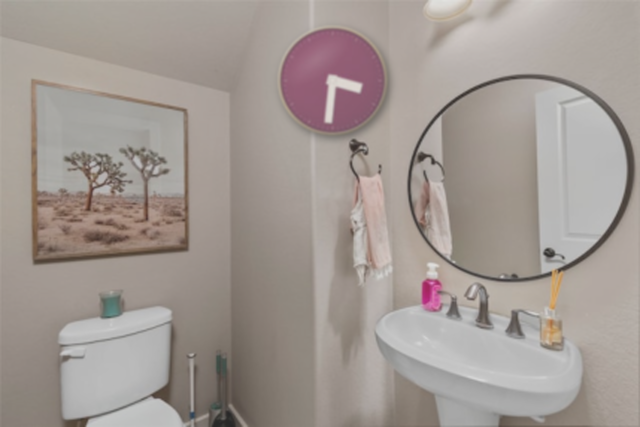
3 h 31 min
